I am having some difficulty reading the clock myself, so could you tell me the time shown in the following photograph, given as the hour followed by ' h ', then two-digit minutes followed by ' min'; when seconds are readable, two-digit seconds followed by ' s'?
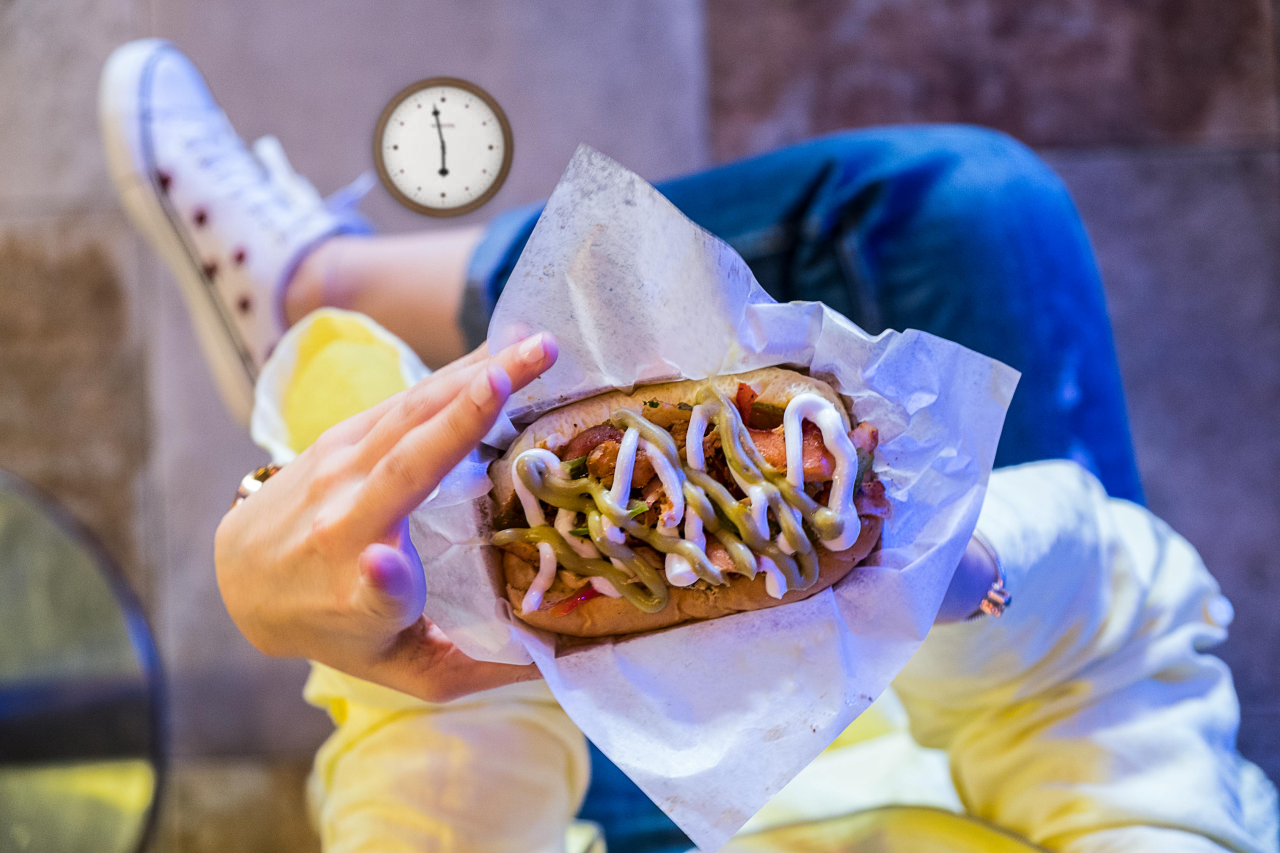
5 h 58 min
